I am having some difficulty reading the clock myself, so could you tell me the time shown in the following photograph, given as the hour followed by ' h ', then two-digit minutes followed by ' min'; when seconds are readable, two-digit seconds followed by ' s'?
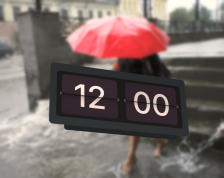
12 h 00 min
